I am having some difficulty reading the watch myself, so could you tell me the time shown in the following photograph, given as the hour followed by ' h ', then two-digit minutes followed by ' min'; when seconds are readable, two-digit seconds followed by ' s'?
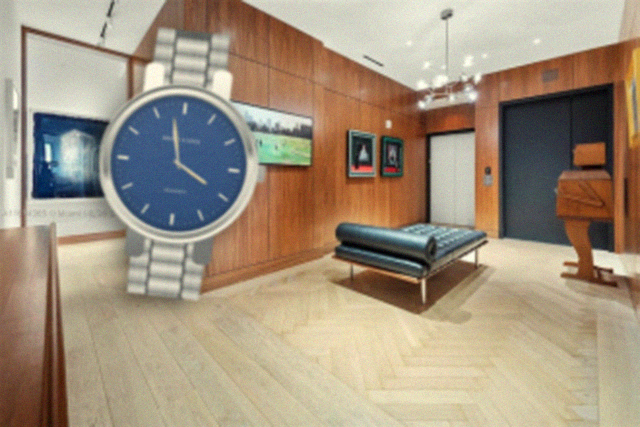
3 h 58 min
